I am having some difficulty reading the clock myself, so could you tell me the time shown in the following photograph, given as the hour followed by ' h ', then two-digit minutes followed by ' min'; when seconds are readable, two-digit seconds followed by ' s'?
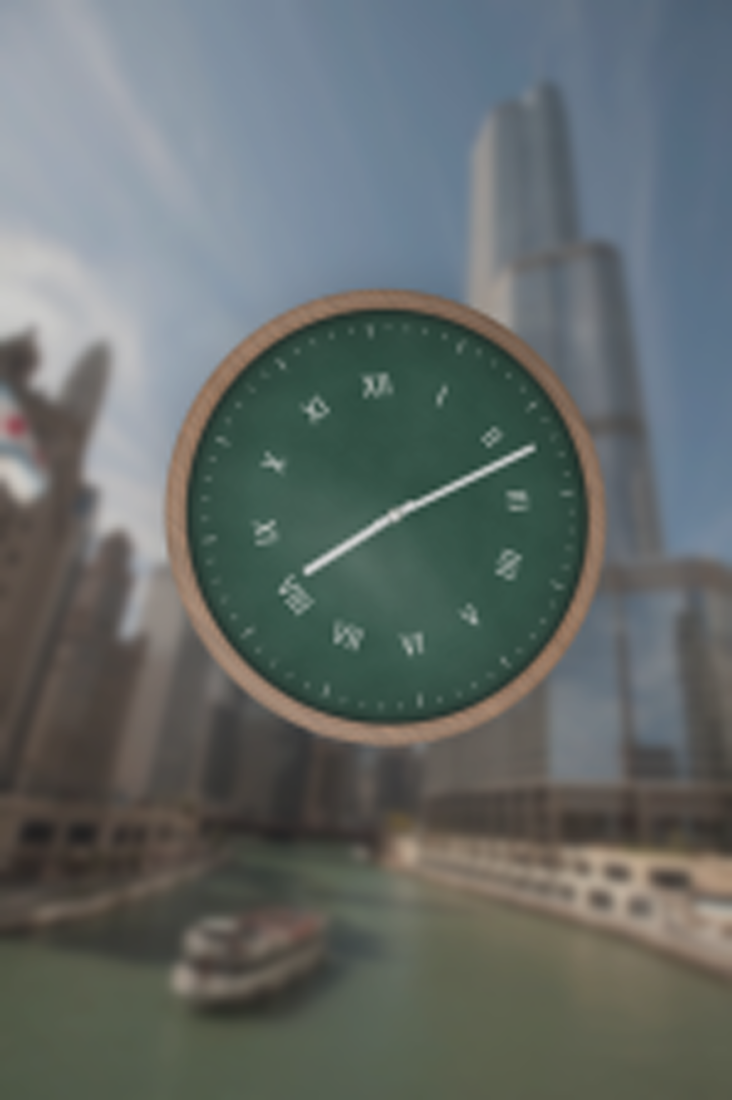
8 h 12 min
